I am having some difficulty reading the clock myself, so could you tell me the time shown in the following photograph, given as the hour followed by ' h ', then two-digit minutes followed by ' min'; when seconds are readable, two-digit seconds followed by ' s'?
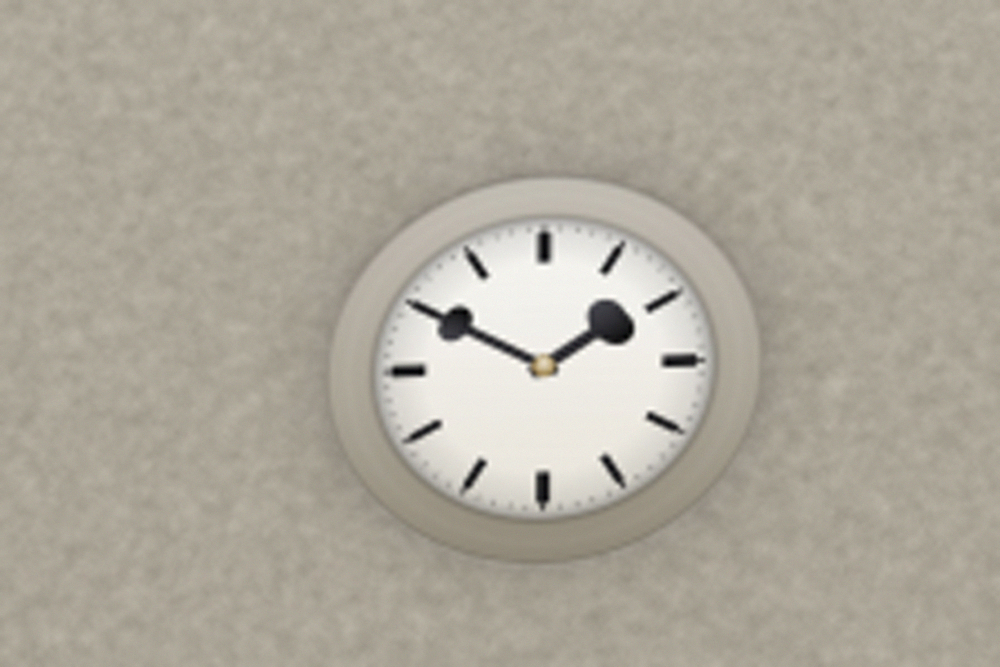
1 h 50 min
